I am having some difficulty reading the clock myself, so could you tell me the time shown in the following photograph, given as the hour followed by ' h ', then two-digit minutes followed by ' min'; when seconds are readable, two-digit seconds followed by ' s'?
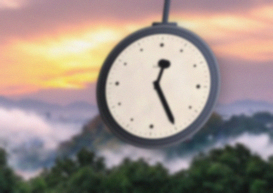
12 h 25 min
